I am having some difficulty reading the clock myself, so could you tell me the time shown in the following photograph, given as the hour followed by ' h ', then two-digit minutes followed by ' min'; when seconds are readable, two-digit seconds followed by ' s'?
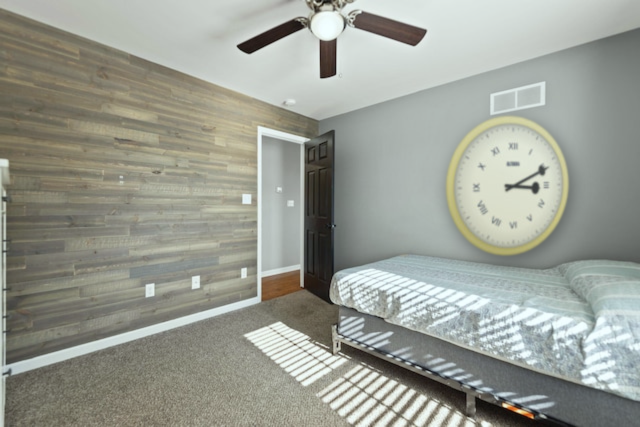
3 h 11 min
